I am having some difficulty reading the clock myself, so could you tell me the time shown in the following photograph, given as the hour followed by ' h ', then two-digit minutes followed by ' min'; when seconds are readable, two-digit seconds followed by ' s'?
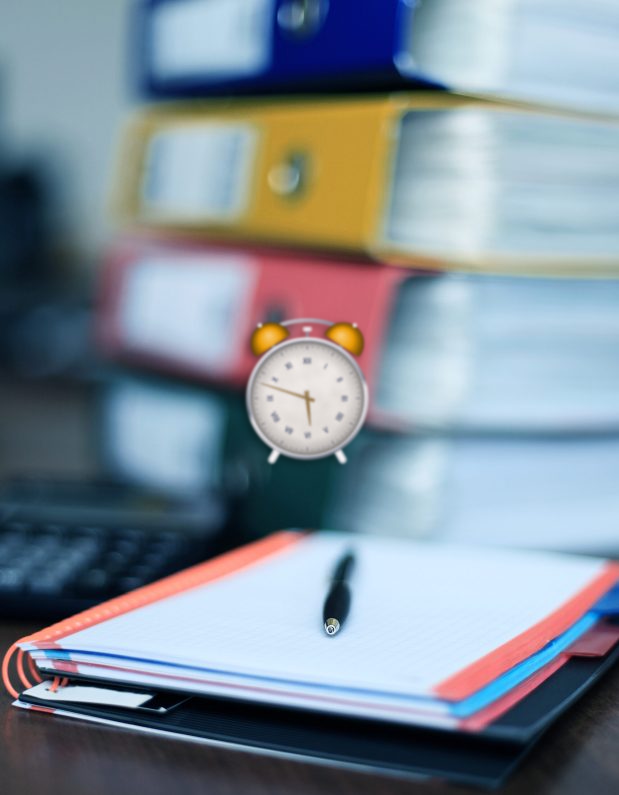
5 h 48 min
